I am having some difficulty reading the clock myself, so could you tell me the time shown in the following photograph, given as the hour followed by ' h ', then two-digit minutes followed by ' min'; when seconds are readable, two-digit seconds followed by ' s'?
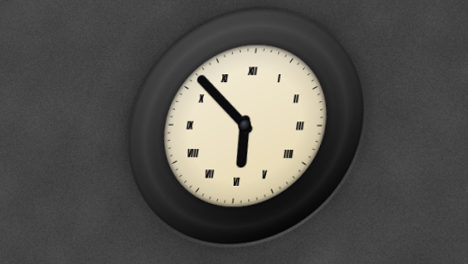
5 h 52 min
